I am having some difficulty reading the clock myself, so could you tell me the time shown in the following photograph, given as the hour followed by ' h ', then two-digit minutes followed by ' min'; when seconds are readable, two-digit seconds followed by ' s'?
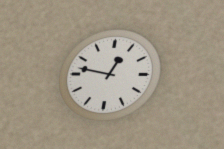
12 h 47 min
